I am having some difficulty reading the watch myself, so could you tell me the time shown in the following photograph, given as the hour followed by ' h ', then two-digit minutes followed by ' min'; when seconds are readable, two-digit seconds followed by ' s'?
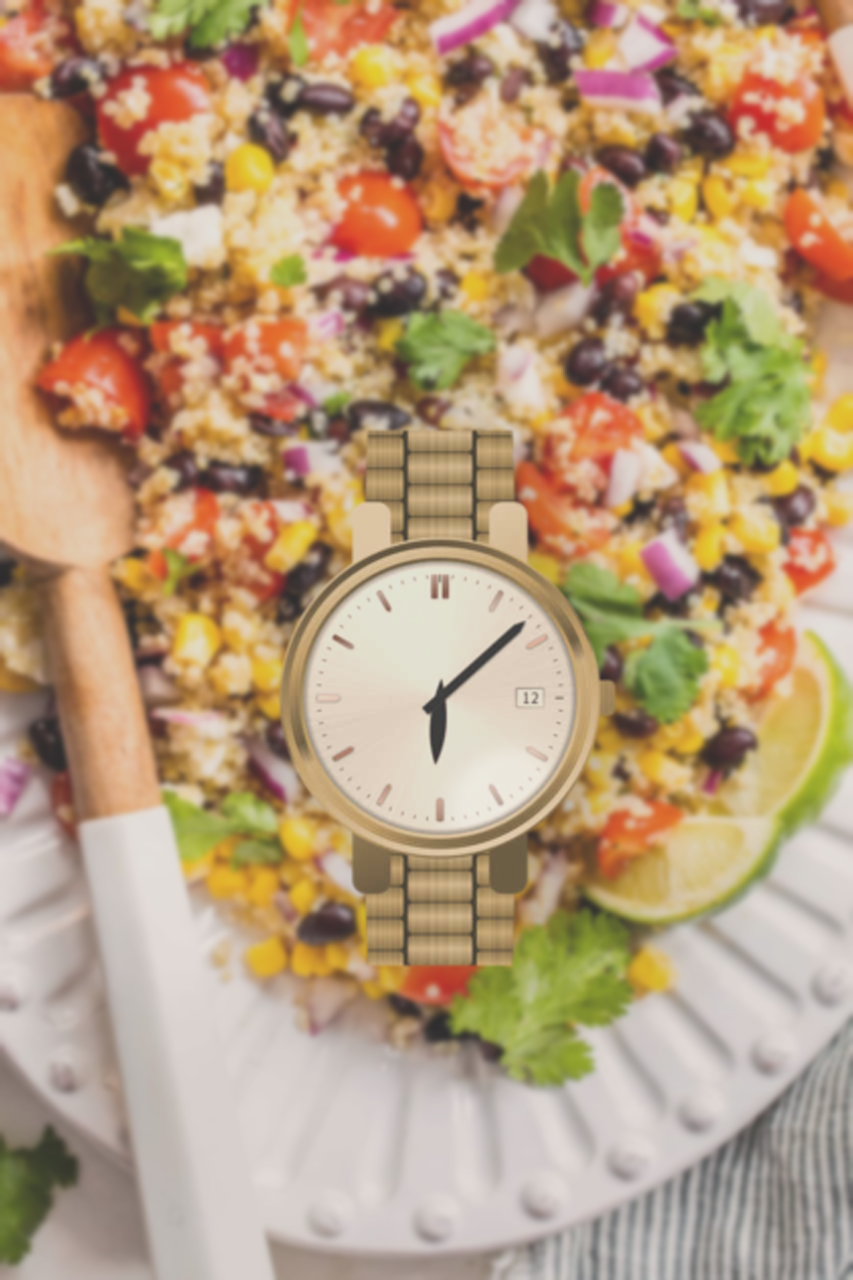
6 h 08 min
